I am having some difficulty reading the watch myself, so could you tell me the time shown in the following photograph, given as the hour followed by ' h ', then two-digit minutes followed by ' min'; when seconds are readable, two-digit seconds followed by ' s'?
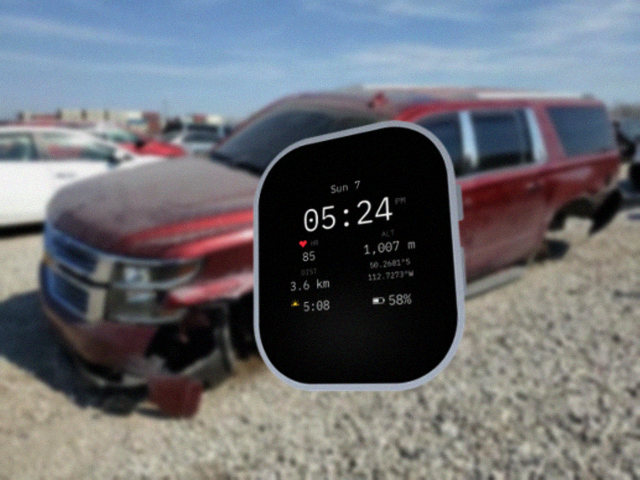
5 h 24 min
